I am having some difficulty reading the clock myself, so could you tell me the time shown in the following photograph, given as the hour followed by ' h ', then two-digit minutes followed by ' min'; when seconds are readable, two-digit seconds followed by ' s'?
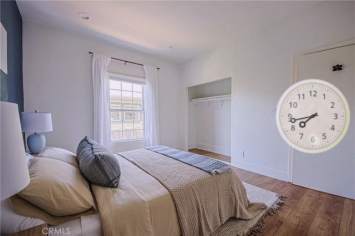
7 h 43 min
